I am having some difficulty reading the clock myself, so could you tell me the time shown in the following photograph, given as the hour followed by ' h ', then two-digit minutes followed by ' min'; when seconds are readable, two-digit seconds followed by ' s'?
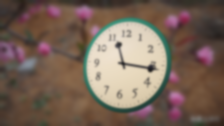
11 h 16 min
